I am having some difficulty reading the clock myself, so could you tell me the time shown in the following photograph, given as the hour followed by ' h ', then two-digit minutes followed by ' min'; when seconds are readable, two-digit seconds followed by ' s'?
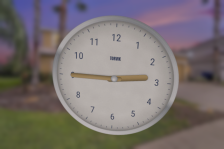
2 h 45 min
